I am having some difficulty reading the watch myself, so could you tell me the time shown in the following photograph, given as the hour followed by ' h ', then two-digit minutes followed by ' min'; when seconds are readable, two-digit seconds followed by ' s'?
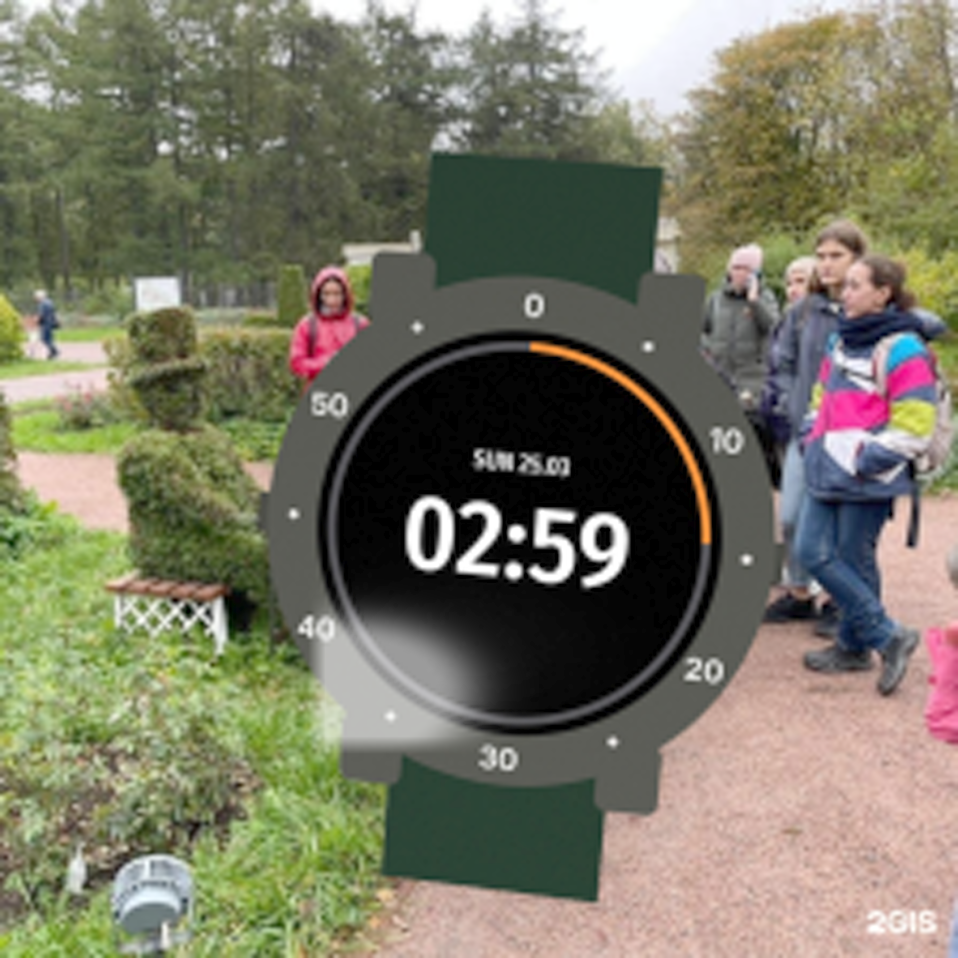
2 h 59 min
